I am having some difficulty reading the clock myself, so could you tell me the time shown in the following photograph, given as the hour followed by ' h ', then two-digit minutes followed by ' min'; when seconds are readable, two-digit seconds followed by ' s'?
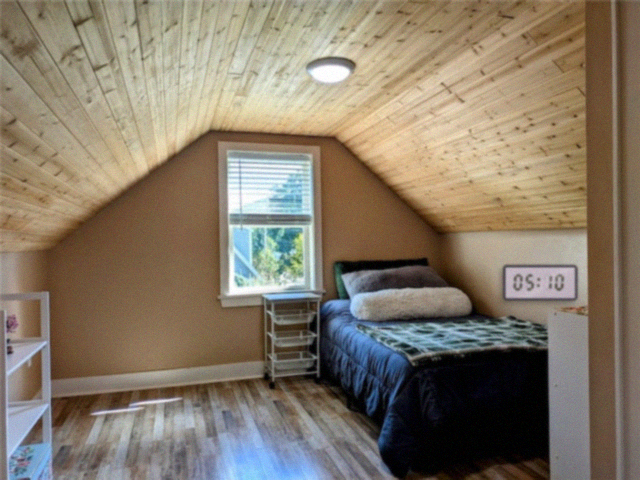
5 h 10 min
